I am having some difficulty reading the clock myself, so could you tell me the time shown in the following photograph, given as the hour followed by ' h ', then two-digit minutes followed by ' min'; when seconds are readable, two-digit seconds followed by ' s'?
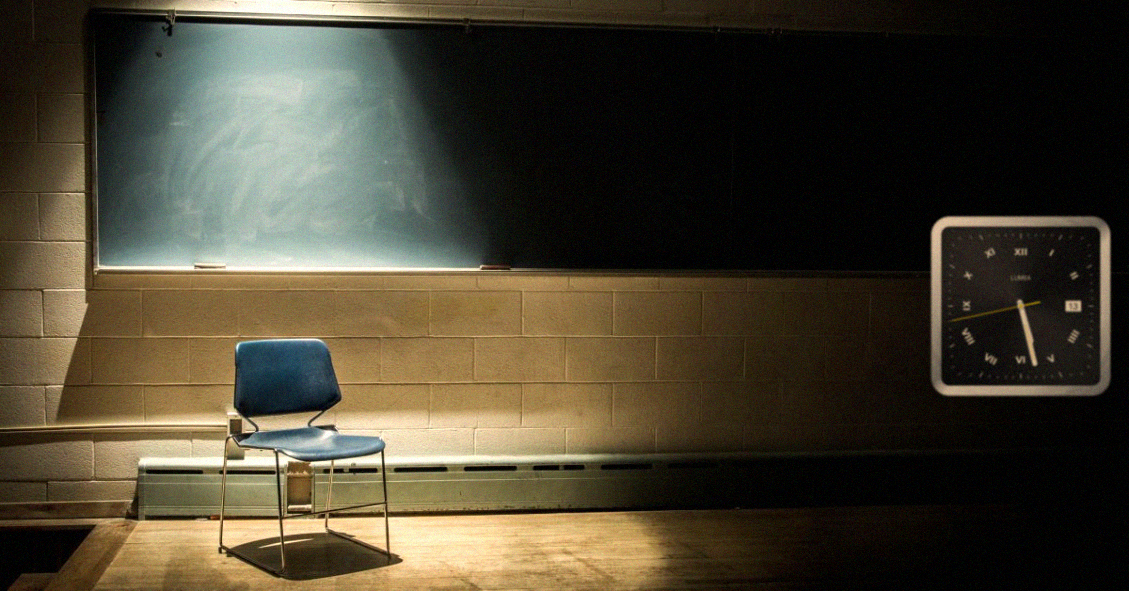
5 h 27 min 43 s
